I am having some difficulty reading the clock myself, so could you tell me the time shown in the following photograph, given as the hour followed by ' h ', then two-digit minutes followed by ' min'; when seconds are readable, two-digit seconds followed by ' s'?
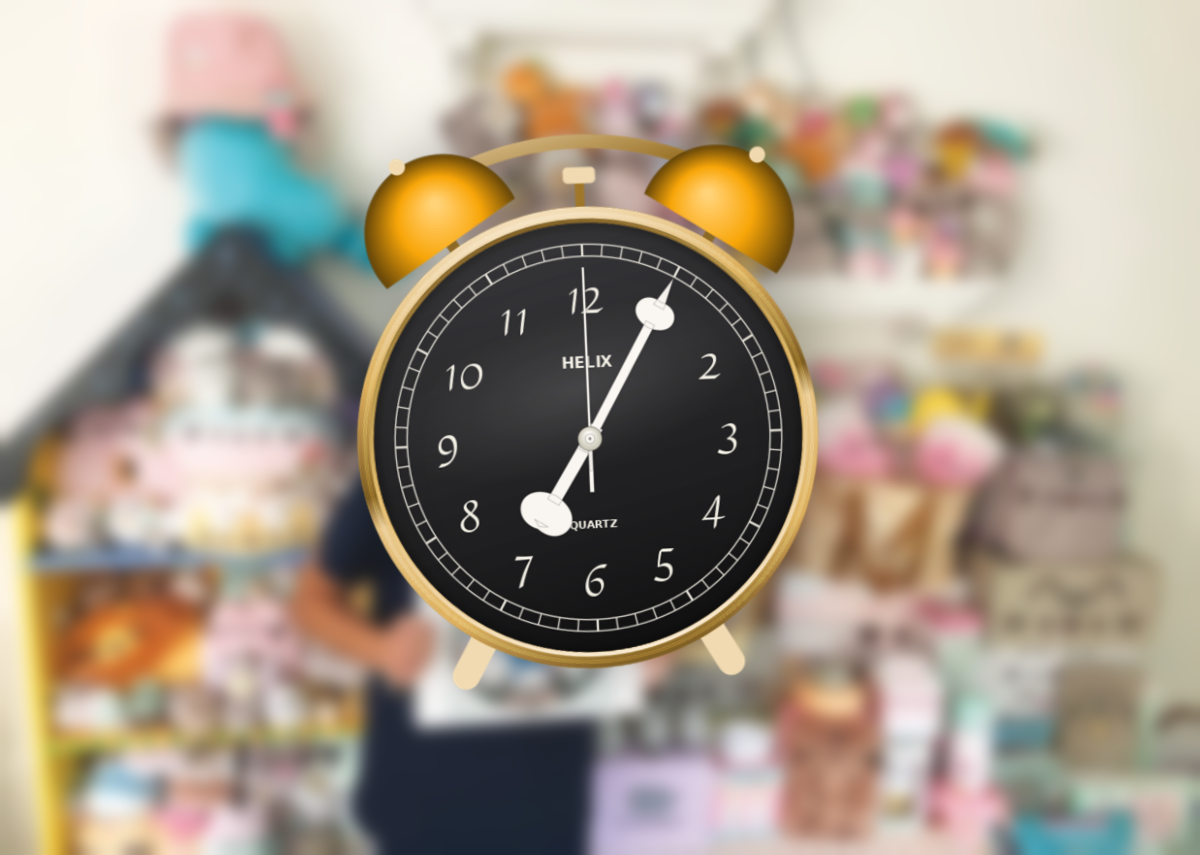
7 h 05 min 00 s
